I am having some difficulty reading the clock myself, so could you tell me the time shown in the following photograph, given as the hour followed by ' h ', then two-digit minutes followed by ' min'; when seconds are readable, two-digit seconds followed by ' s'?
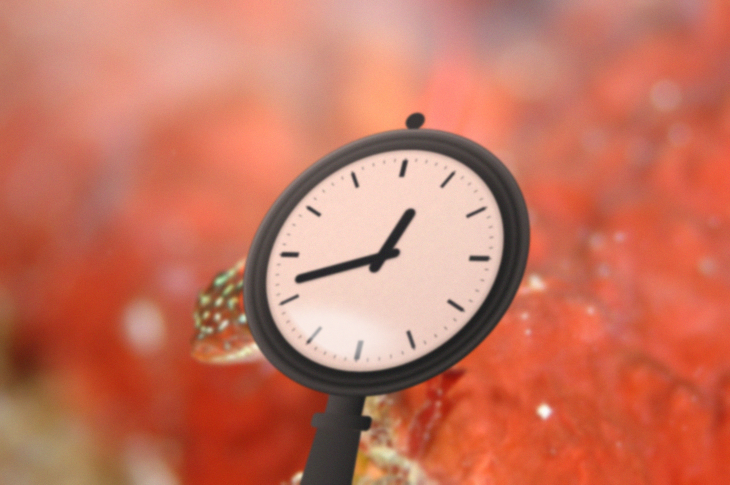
12 h 42 min
